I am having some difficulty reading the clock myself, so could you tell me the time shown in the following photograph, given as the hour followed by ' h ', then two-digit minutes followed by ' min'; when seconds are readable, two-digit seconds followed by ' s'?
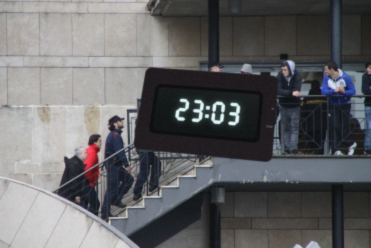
23 h 03 min
